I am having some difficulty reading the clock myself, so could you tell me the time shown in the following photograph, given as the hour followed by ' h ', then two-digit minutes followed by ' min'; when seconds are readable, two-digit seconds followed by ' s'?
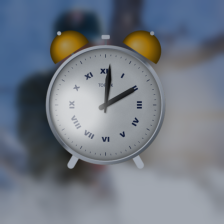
2 h 01 min
